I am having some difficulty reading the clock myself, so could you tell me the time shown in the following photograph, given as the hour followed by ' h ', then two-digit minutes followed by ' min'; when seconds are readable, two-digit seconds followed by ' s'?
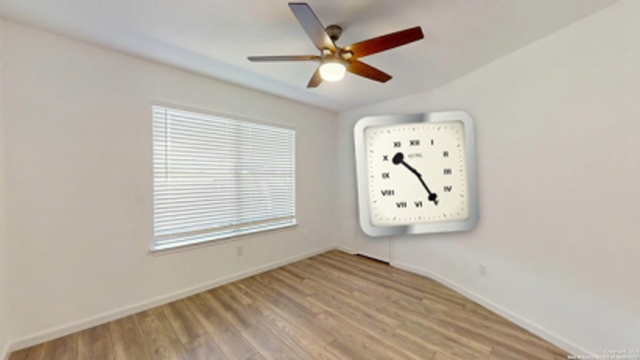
10 h 25 min
